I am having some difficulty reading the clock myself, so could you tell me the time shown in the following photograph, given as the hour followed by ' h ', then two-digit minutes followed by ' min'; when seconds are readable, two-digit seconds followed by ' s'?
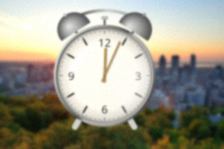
12 h 04 min
